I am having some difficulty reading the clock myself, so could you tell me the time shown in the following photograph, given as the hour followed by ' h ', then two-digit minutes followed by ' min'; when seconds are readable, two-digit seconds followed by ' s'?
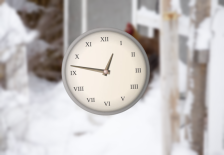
12 h 47 min
